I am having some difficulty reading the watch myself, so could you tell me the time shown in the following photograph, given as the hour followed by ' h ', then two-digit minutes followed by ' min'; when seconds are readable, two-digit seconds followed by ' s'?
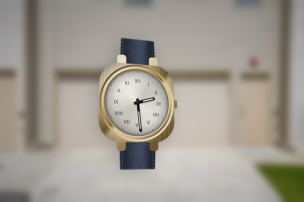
2 h 29 min
